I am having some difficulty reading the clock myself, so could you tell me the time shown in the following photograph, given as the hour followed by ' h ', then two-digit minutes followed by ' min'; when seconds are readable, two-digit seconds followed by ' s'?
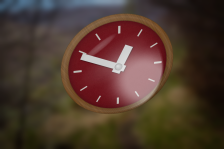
12 h 49 min
